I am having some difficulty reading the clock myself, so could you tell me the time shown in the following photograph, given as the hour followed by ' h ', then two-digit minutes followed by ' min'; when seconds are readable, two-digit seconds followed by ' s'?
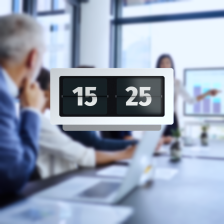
15 h 25 min
